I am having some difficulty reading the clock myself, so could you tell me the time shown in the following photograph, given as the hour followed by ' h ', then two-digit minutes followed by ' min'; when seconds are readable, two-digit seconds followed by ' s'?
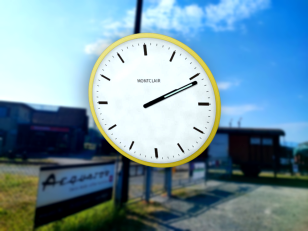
2 h 11 min
